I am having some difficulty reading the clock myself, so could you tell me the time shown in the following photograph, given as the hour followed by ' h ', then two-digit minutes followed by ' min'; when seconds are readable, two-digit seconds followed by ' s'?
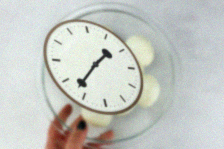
1 h 37 min
